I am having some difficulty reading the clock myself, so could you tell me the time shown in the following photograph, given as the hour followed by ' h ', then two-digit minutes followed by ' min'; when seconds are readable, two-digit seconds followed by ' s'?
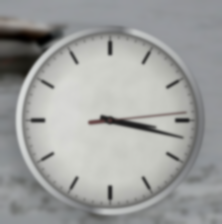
3 h 17 min 14 s
